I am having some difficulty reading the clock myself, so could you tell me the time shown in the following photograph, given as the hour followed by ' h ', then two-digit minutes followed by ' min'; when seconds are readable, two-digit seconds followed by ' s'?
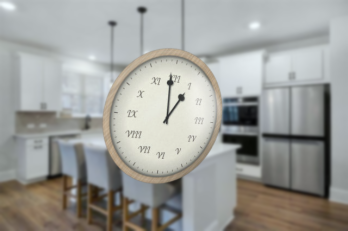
12 h 59 min
